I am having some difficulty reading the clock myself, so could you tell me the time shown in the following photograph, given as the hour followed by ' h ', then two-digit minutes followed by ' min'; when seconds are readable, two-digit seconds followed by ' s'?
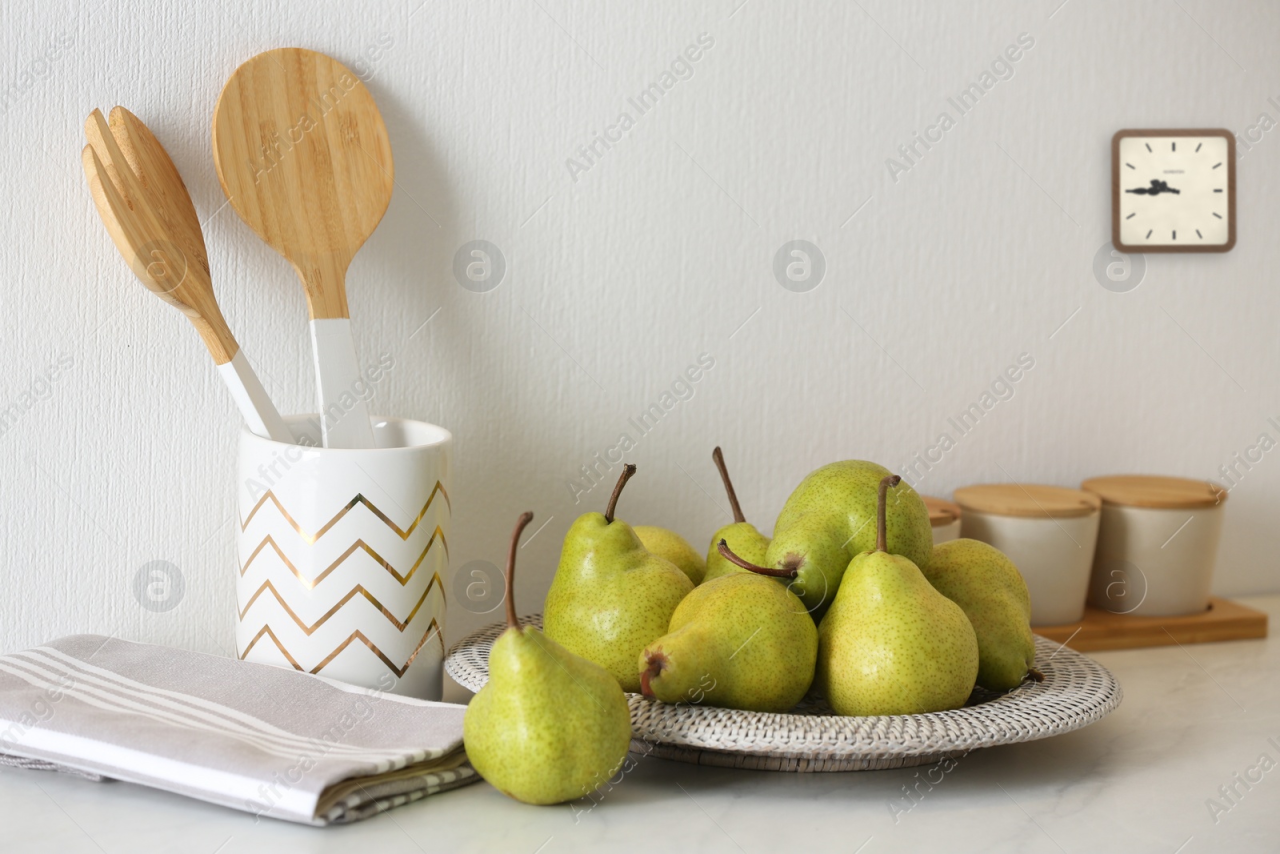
9 h 45 min
